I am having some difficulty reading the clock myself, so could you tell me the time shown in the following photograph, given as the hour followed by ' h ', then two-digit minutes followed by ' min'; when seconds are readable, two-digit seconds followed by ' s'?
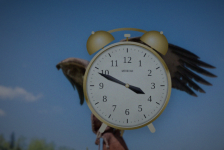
3 h 49 min
